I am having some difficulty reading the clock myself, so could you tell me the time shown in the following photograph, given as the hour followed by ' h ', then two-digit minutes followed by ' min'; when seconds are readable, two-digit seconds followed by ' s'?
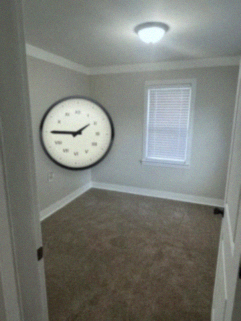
1 h 45 min
